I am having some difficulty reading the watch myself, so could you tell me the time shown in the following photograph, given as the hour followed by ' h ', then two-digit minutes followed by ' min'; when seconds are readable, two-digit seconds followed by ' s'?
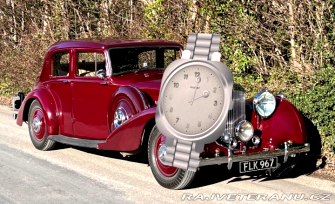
2 h 01 min
